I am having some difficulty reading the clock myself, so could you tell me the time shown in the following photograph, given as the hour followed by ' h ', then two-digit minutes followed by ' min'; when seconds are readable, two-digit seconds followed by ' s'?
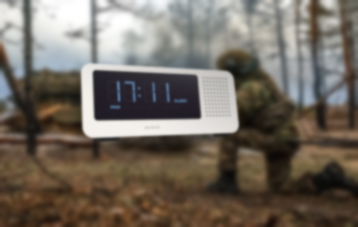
17 h 11 min
